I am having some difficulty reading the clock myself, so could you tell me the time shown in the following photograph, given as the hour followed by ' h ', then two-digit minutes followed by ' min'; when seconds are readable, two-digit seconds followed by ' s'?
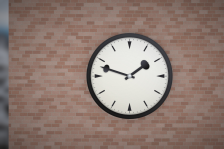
1 h 48 min
